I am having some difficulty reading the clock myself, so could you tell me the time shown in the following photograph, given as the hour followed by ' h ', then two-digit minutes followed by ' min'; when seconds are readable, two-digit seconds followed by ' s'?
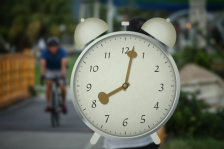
8 h 02 min
